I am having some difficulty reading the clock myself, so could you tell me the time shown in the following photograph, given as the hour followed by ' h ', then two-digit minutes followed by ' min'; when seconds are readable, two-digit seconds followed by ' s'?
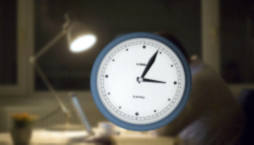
3 h 04 min
